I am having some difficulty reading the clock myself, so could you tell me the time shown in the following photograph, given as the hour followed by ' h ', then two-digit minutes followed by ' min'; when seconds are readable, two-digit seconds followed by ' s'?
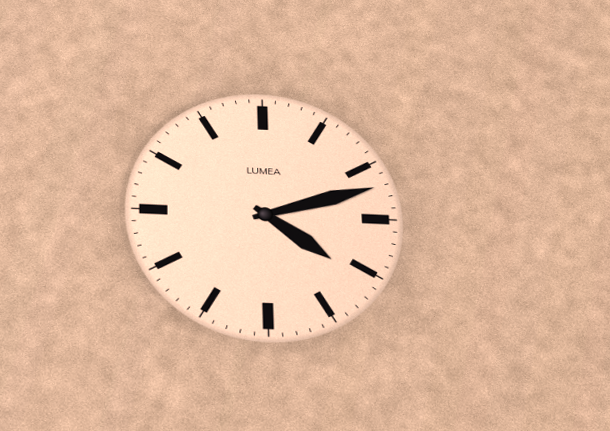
4 h 12 min
